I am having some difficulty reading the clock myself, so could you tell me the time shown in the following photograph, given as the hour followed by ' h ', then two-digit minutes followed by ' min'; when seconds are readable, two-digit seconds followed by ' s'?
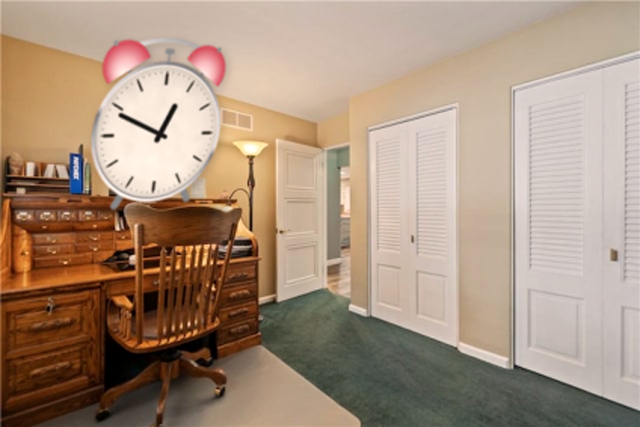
12 h 49 min
